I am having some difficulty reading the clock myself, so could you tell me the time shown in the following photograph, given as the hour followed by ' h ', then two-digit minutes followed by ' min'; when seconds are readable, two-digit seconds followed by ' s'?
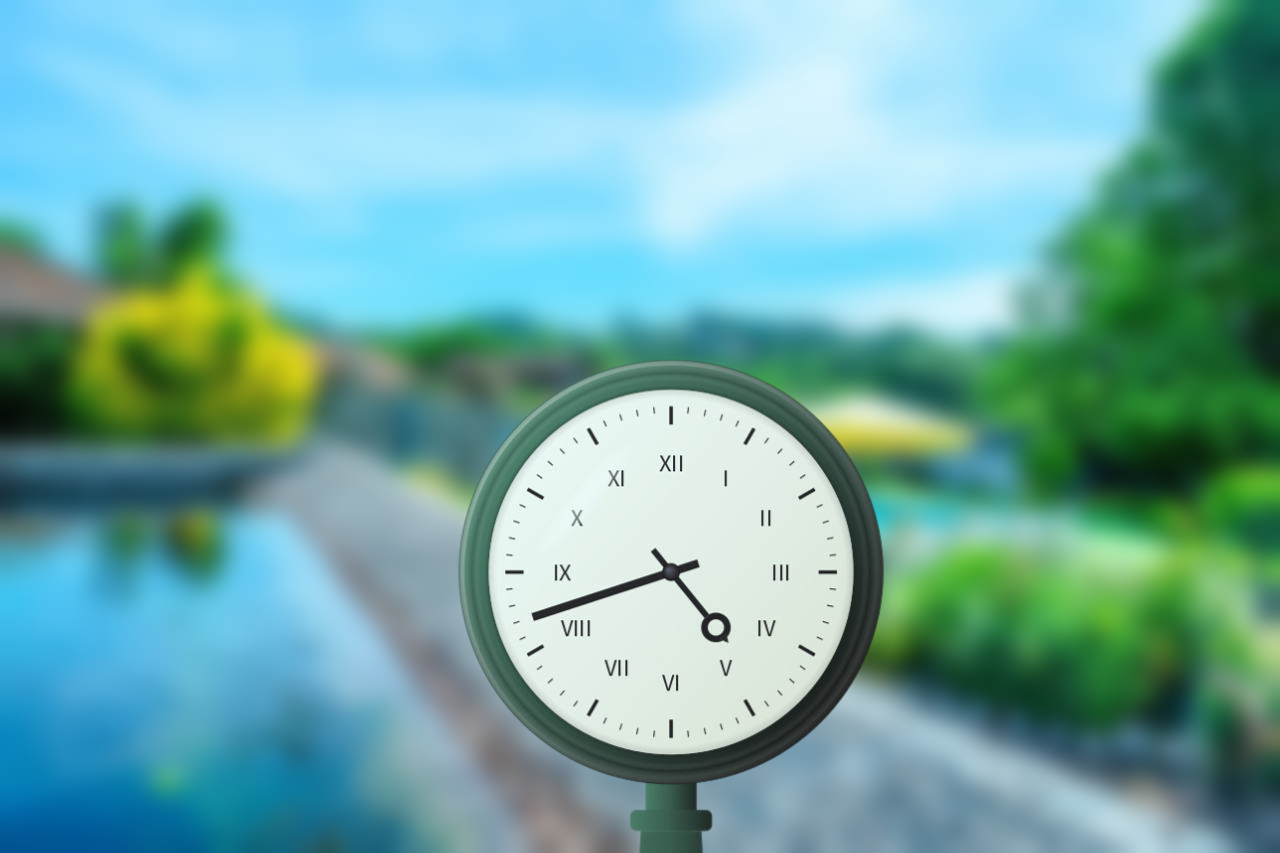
4 h 42 min
